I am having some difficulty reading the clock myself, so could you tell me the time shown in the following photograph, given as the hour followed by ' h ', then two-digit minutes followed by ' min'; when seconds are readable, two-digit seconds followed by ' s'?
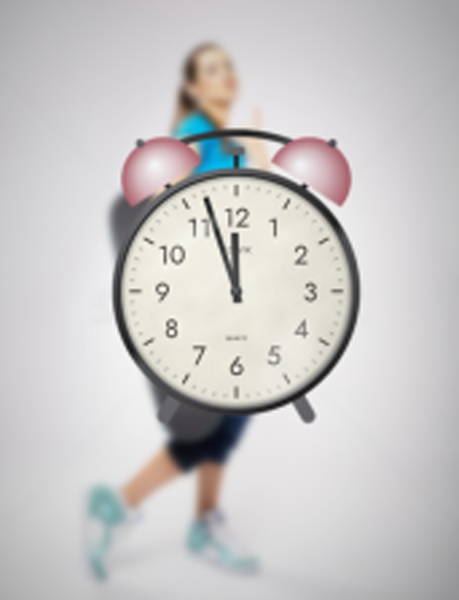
11 h 57 min
